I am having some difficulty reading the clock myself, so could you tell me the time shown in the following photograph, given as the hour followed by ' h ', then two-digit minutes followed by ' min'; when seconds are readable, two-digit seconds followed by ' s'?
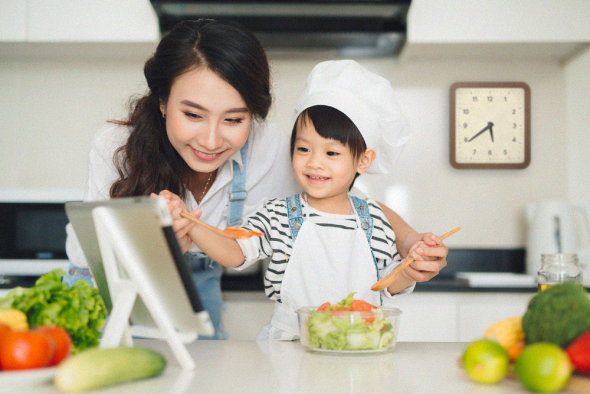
5 h 39 min
